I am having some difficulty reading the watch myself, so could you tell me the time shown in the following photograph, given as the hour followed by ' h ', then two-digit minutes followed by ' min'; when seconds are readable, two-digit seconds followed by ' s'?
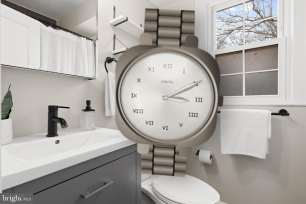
3 h 10 min
